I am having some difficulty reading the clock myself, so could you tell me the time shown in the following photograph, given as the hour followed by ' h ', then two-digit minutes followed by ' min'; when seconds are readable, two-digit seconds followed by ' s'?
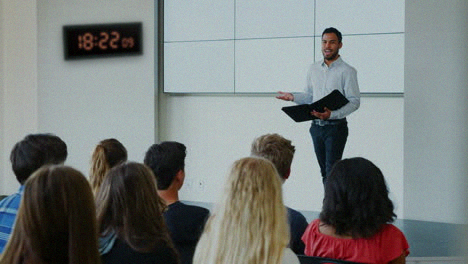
18 h 22 min
